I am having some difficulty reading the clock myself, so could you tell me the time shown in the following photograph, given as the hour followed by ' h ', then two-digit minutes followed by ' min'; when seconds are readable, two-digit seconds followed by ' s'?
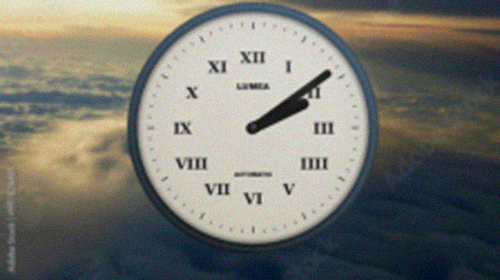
2 h 09 min
